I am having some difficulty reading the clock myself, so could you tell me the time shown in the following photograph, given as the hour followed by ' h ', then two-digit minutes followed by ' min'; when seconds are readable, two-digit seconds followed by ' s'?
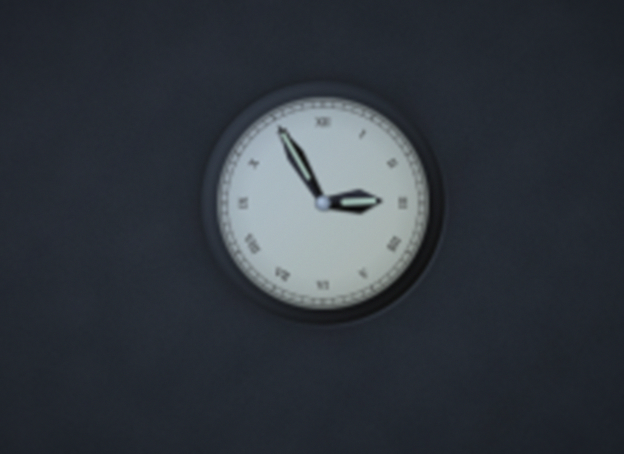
2 h 55 min
